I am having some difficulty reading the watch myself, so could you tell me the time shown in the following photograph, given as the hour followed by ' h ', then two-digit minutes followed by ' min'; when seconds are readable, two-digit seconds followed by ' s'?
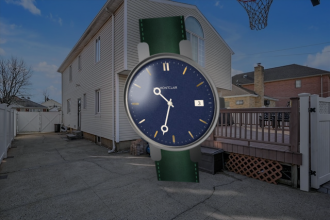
10 h 33 min
